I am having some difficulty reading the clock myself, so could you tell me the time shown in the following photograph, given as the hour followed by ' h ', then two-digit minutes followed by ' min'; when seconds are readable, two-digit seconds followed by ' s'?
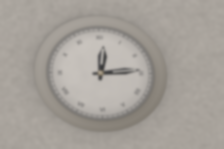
12 h 14 min
